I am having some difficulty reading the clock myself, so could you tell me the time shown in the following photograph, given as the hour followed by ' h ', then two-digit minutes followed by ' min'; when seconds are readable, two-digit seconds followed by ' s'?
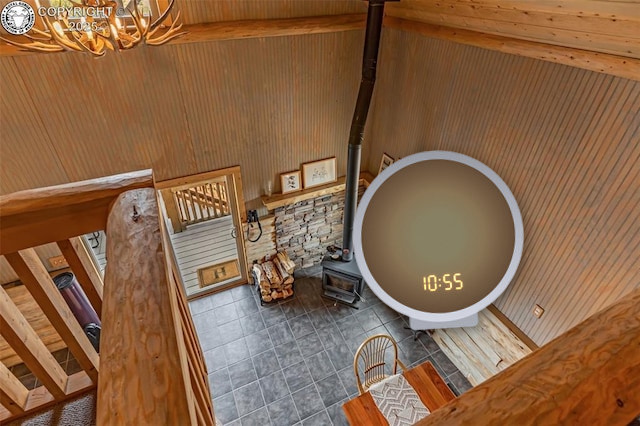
10 h 55 min
